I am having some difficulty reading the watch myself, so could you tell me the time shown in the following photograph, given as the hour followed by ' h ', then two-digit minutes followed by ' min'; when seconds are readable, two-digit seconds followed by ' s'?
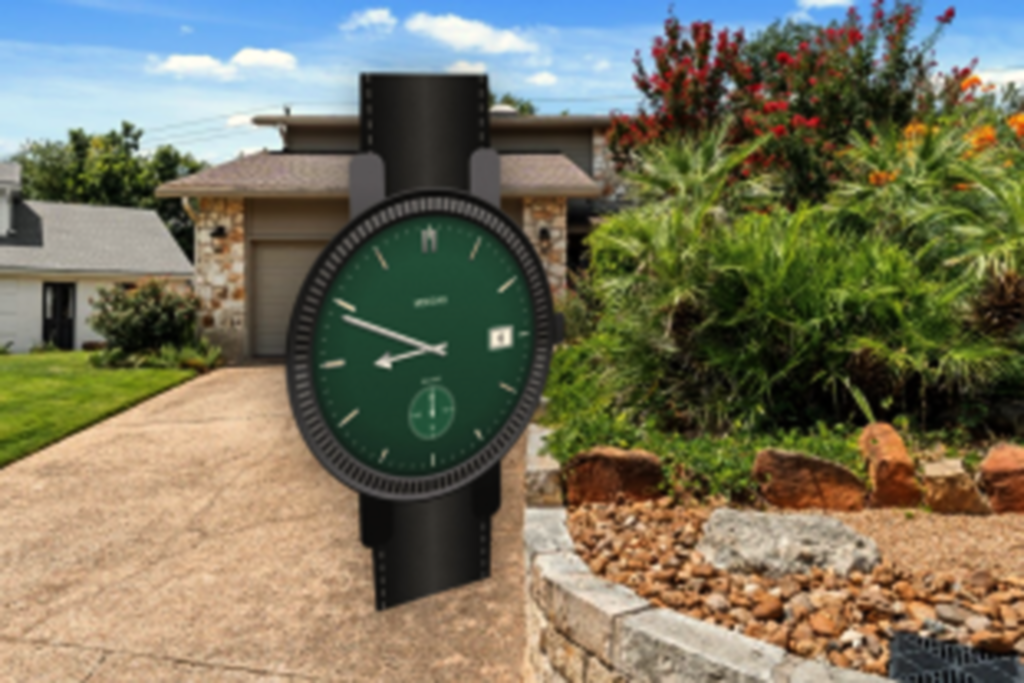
8 h 49 min
